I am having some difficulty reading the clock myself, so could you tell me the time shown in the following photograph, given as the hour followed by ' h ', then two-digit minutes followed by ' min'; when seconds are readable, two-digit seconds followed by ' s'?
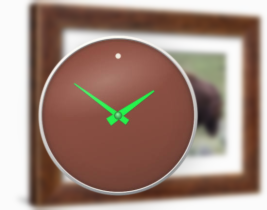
1 h 51 min
